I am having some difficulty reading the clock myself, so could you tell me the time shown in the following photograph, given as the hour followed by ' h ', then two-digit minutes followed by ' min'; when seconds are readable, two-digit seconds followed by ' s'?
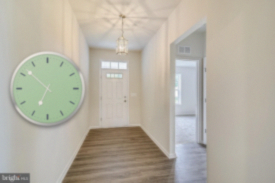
6 h 52 min
